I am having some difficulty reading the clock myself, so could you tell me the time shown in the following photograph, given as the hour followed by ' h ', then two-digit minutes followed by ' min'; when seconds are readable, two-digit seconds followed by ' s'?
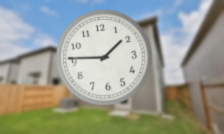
1 h 46 min
